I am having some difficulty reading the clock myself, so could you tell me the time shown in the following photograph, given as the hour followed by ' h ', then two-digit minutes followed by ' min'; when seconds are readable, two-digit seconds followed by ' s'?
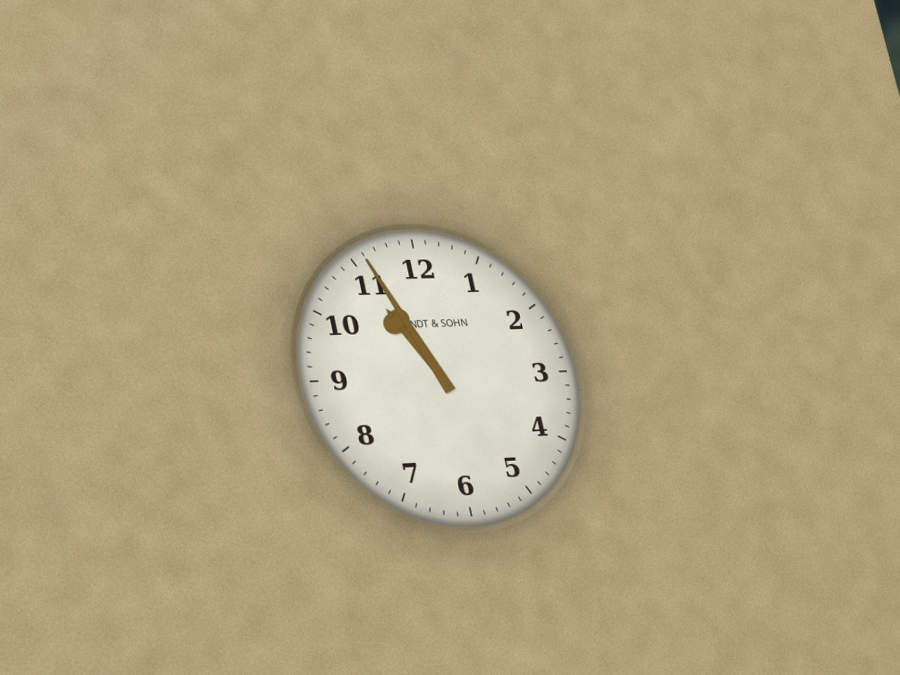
10 h 56 min
